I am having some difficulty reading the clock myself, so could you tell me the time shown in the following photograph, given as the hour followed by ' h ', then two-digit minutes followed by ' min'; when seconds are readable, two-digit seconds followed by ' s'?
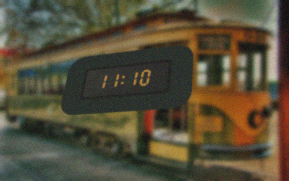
11 h 10 min
